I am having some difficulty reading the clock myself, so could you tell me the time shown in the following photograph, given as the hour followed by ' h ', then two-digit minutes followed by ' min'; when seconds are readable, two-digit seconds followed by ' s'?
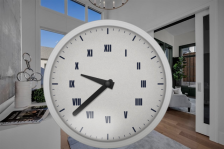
9 h 38 min
